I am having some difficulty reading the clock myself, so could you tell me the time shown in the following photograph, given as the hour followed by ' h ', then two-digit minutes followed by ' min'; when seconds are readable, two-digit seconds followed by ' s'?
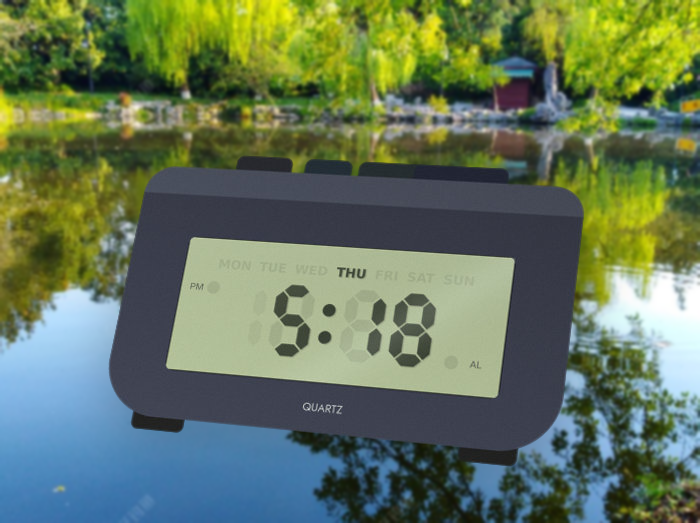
5 h 18 min
